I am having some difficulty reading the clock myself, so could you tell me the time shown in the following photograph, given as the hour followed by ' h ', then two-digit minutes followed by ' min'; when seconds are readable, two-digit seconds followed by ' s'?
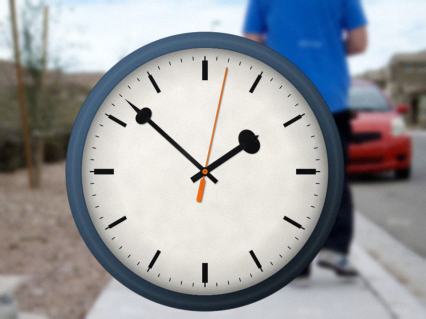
1 h 52 min 02 s
